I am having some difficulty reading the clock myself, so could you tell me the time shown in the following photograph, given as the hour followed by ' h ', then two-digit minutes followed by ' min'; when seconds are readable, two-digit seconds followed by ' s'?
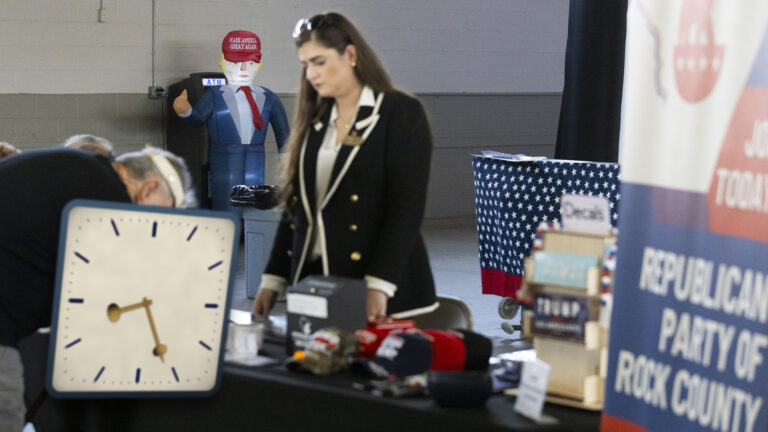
8 h 26 min
